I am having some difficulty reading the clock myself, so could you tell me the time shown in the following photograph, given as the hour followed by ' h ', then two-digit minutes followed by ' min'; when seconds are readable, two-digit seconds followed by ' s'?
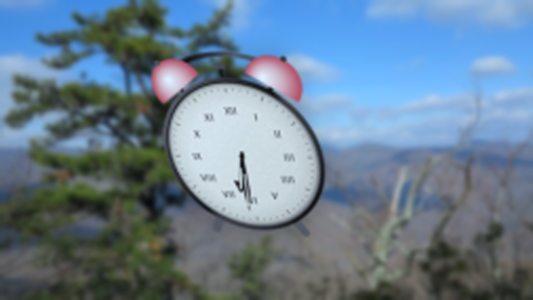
6 h 31 min
